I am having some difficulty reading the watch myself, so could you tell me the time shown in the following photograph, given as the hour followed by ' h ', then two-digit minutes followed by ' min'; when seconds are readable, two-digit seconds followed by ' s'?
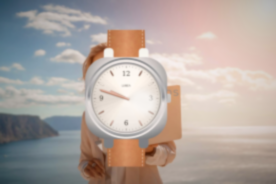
9 h 48 min
